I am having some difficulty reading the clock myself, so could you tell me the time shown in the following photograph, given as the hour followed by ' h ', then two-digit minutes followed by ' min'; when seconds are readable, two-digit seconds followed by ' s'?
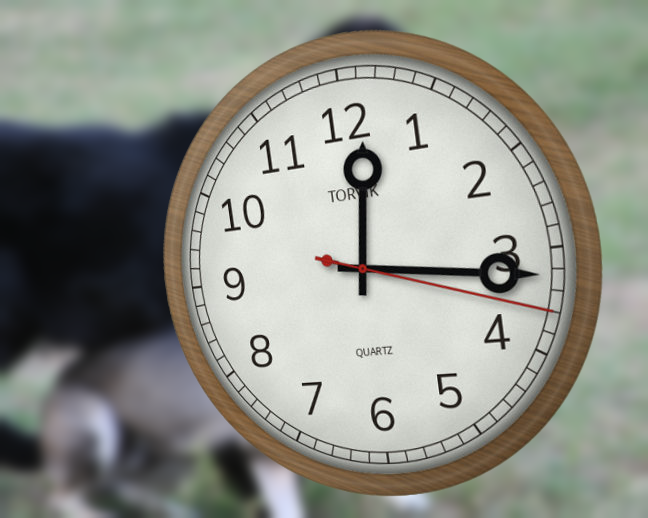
12 h 16 min 18 s
